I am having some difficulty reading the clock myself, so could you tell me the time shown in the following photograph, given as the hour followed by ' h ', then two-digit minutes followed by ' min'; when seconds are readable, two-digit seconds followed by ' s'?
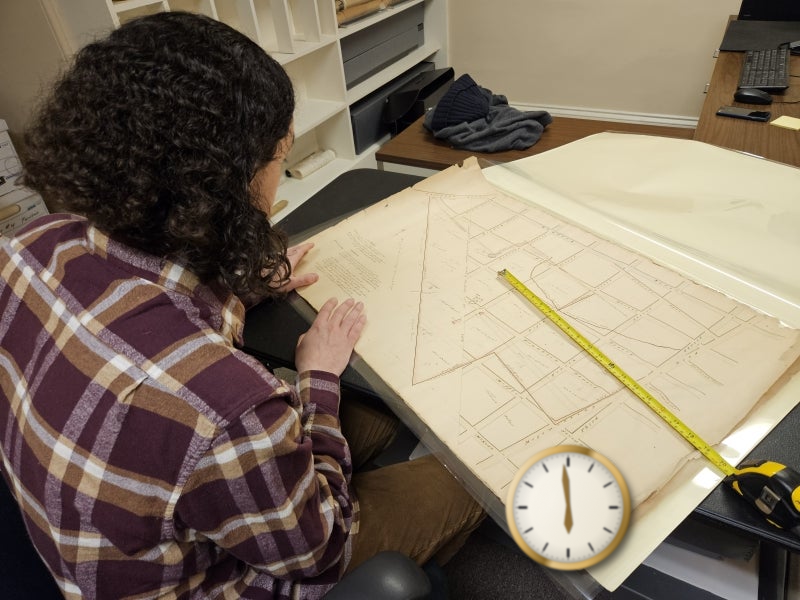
5 h 59 min
